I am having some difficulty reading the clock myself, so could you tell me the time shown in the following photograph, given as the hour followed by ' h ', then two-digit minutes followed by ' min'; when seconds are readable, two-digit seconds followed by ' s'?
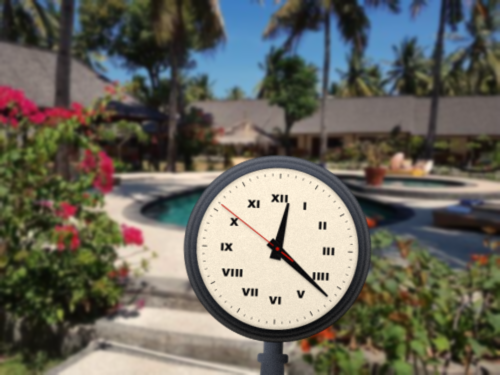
12 h 21 min 51 s
